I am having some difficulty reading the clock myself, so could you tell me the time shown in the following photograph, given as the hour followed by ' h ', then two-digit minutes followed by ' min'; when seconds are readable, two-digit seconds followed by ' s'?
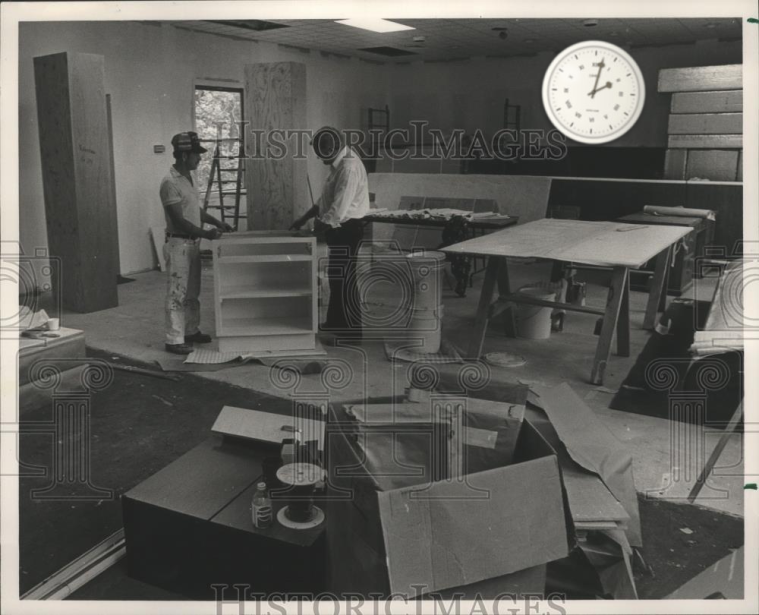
2 h 02 min
